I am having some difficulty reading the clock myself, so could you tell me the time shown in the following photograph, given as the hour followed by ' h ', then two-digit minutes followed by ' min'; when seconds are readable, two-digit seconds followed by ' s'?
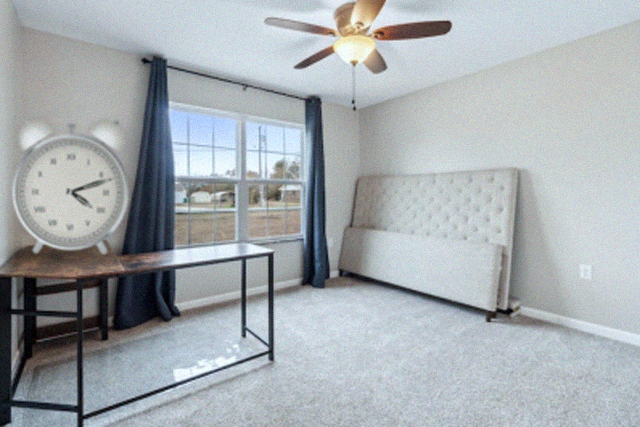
4 h 12 min
